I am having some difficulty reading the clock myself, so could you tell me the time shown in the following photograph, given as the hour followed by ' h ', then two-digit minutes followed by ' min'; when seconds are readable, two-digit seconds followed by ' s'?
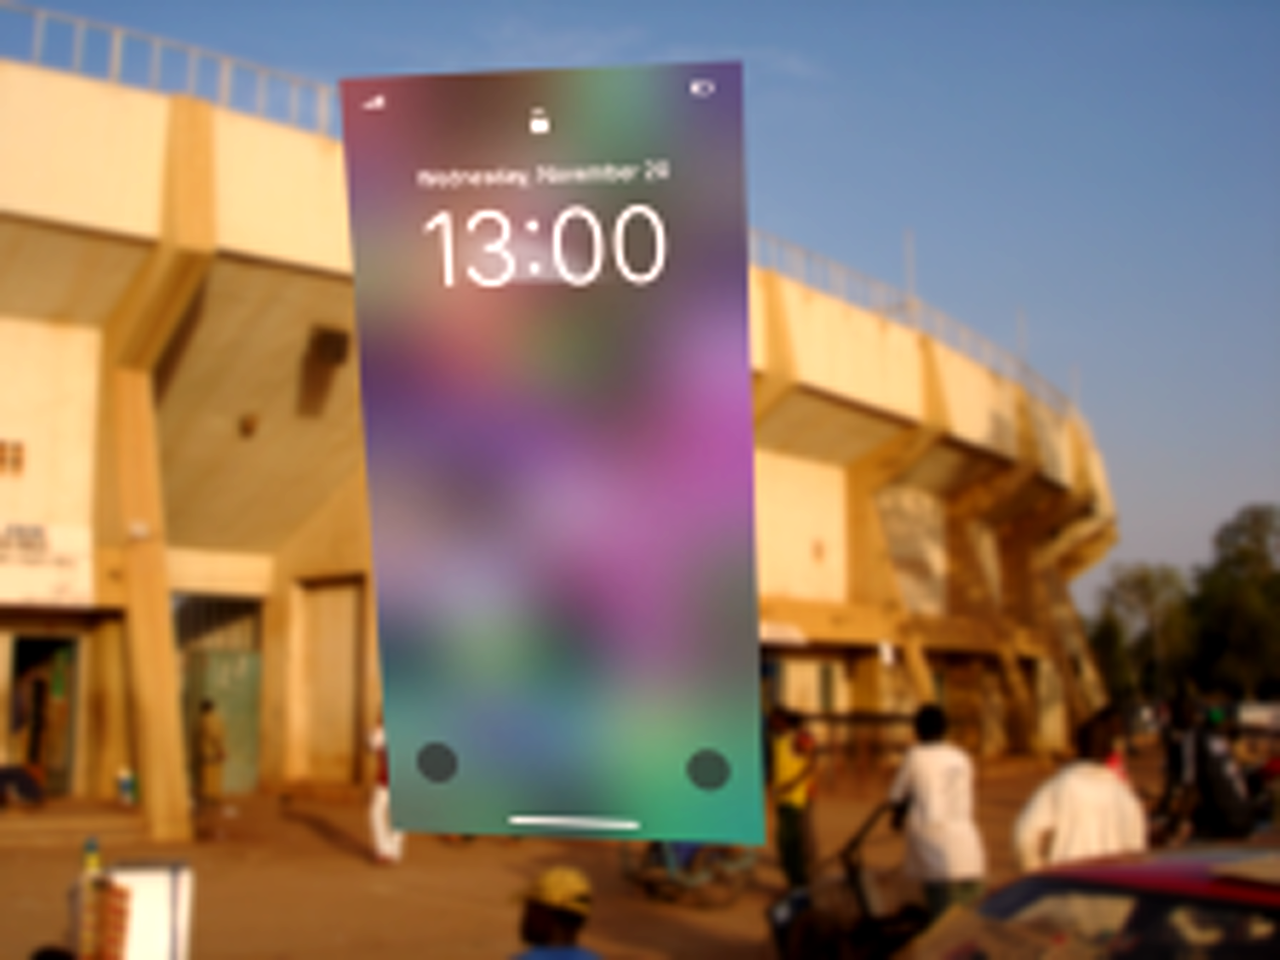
13 h 00 min
